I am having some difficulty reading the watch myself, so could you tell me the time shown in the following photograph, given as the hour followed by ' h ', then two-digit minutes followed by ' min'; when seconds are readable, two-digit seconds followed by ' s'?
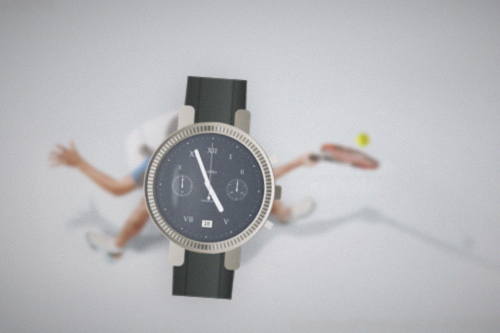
4 h 56 min
